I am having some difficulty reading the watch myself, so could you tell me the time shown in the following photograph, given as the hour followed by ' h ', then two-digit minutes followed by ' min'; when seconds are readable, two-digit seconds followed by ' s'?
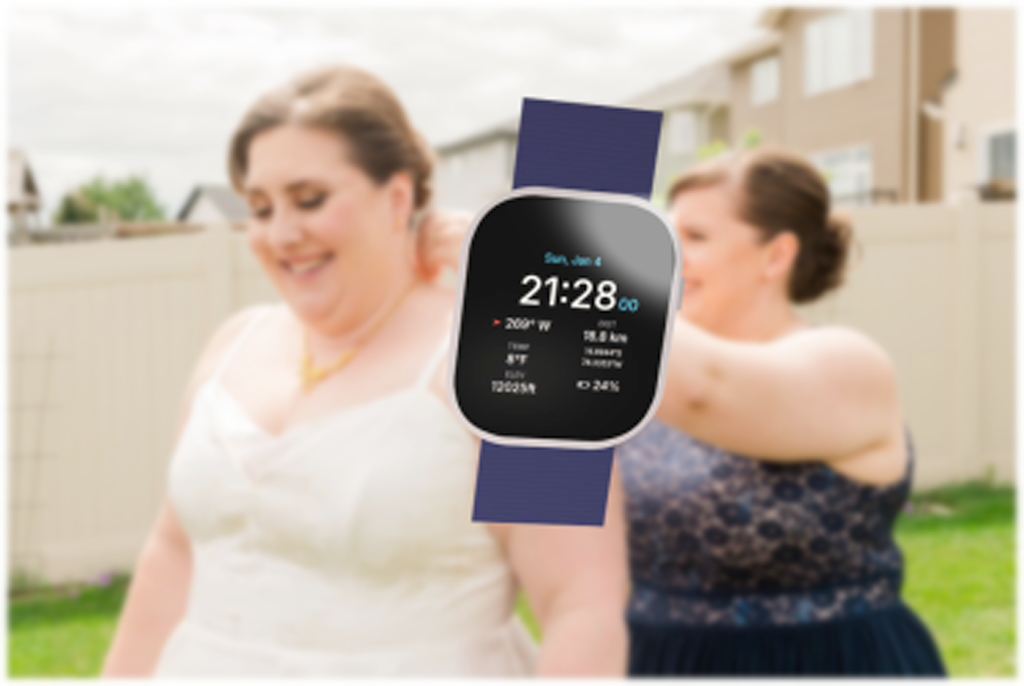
21 h 28 min
